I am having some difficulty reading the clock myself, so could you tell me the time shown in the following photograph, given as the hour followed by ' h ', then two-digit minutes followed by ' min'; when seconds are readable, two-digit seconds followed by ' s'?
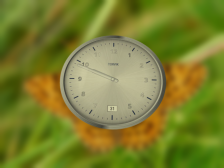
9 h 49 min
